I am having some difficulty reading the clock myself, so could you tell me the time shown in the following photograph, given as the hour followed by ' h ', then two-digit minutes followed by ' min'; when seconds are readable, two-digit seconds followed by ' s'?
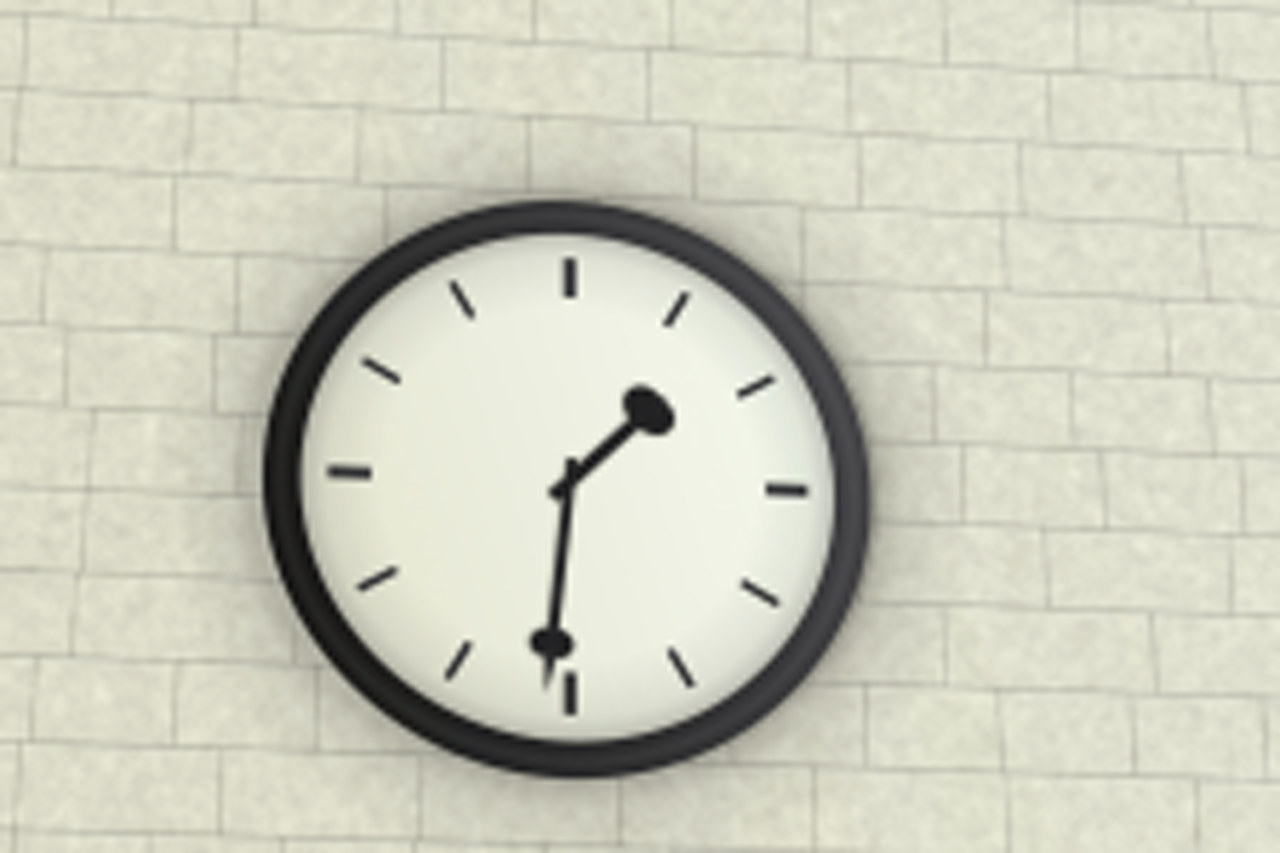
1 h 31 min
